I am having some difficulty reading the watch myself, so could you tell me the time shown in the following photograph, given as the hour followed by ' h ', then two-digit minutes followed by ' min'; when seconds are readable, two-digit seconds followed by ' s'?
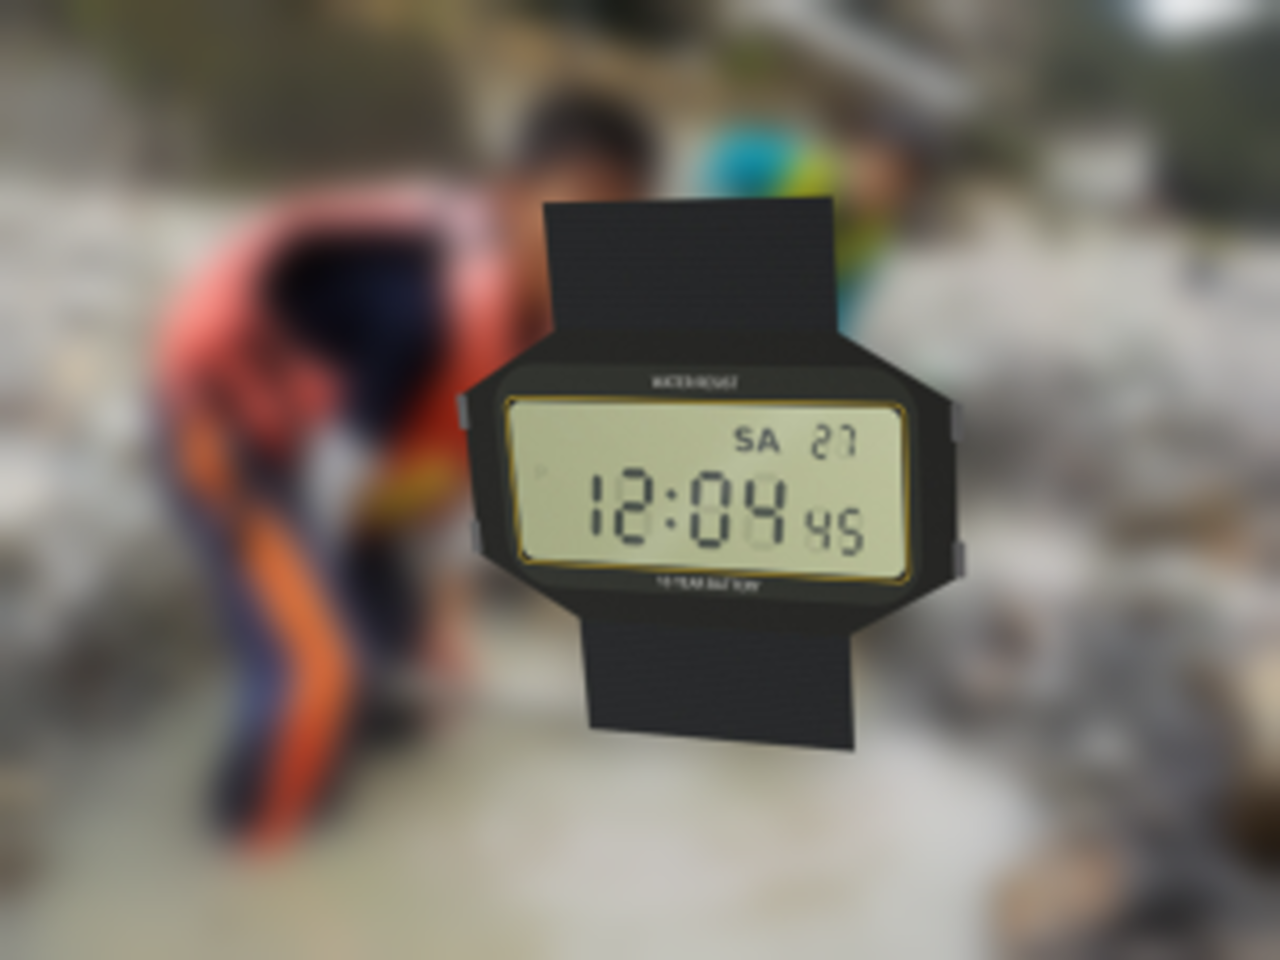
12 h 04 min 45 s
